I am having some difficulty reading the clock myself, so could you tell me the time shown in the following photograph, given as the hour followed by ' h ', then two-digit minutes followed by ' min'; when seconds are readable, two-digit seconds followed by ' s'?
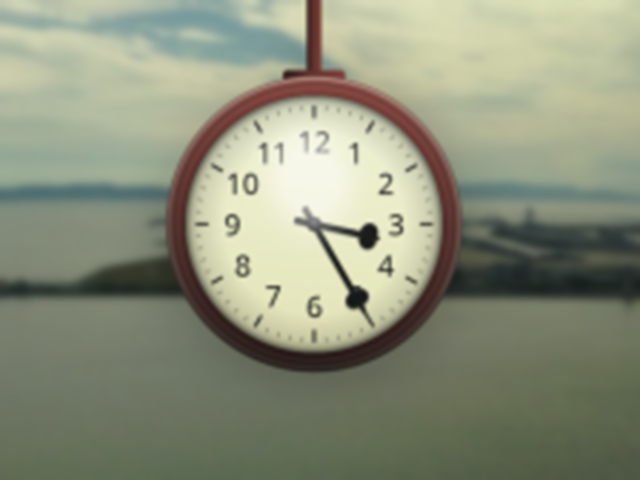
3 h 25 min
